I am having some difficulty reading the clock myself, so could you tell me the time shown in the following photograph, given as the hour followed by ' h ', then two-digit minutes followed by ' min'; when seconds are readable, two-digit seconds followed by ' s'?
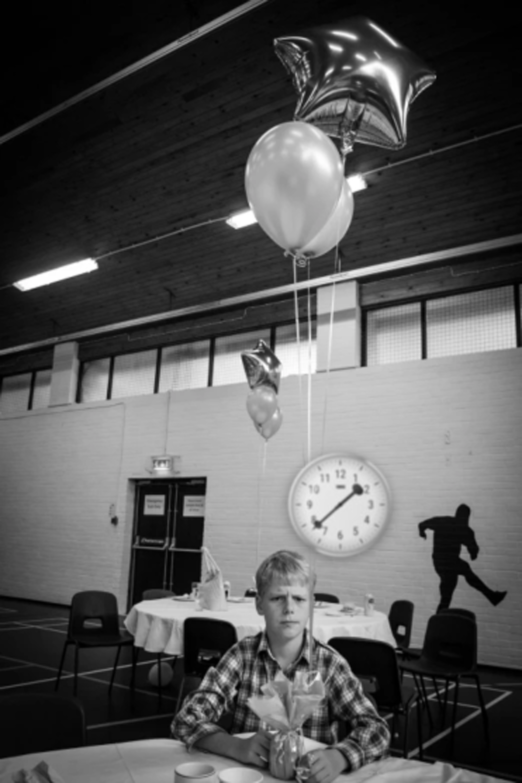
1 h 38 min
